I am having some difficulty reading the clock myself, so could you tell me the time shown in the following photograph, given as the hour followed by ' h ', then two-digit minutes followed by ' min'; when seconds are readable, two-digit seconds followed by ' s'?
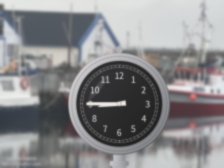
8 h 45 min
